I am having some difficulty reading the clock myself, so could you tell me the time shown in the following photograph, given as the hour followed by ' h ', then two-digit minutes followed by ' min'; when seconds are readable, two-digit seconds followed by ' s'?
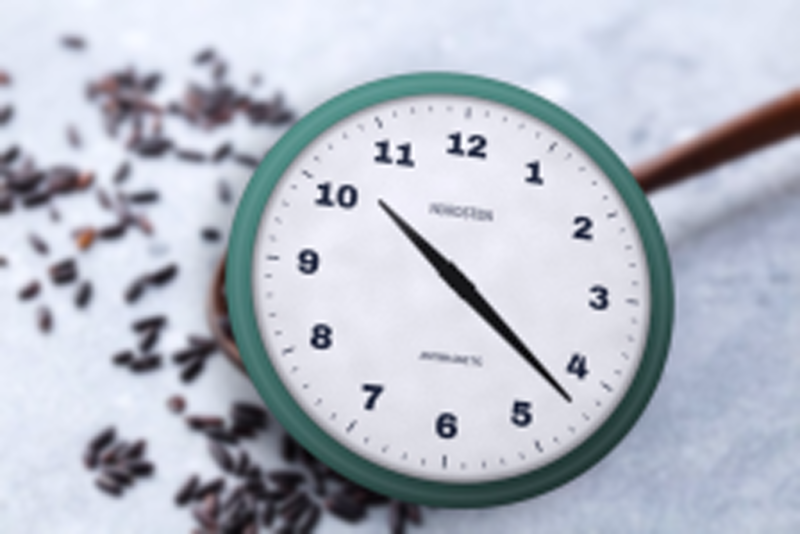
10 h 22 min
